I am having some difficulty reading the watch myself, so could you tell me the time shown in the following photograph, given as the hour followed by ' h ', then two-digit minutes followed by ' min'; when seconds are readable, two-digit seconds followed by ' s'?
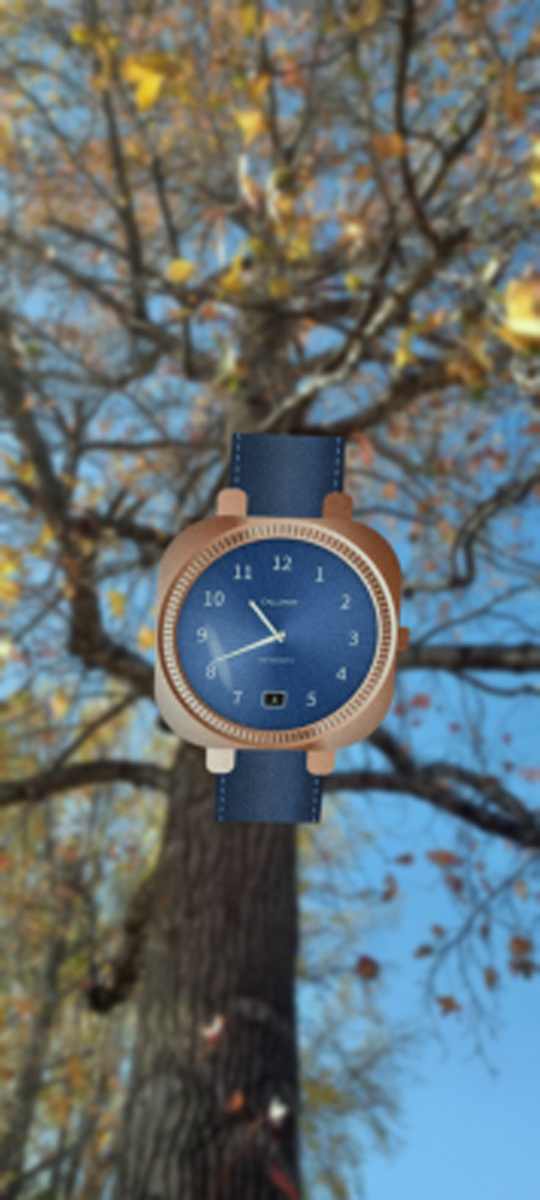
10 h 41 min
